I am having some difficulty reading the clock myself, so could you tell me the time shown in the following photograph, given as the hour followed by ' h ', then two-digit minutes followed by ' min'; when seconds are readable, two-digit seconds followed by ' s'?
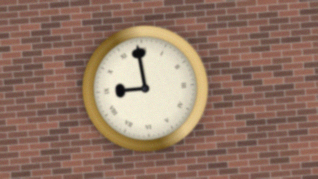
8 h 59 min
